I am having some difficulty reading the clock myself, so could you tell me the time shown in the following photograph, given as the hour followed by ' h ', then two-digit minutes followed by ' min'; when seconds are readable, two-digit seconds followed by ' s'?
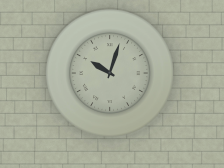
10 h 03 min
